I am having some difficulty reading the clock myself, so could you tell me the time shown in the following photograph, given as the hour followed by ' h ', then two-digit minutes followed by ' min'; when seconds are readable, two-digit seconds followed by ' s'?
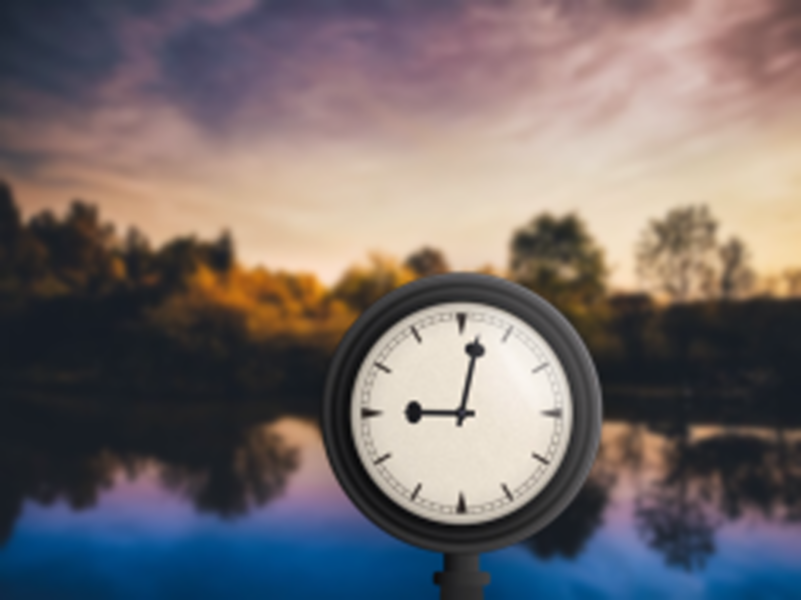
9 h 02 min
